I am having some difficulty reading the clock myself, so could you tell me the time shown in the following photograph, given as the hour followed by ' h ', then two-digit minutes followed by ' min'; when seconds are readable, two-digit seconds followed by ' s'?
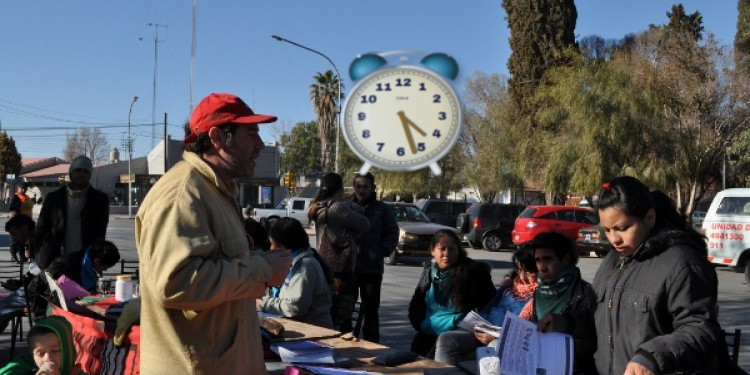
4 h 27 min
